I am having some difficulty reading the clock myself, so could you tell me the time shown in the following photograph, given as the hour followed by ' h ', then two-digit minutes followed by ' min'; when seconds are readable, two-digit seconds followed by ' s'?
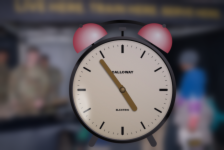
4 h 54 min
